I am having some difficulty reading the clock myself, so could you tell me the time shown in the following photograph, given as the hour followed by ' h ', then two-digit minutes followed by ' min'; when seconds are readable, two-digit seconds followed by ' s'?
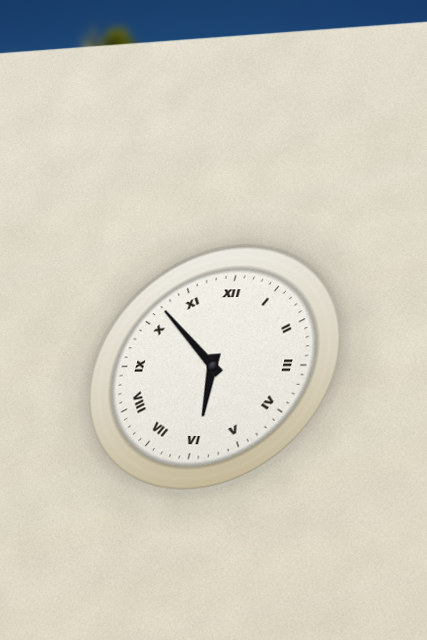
5 h 52 min
